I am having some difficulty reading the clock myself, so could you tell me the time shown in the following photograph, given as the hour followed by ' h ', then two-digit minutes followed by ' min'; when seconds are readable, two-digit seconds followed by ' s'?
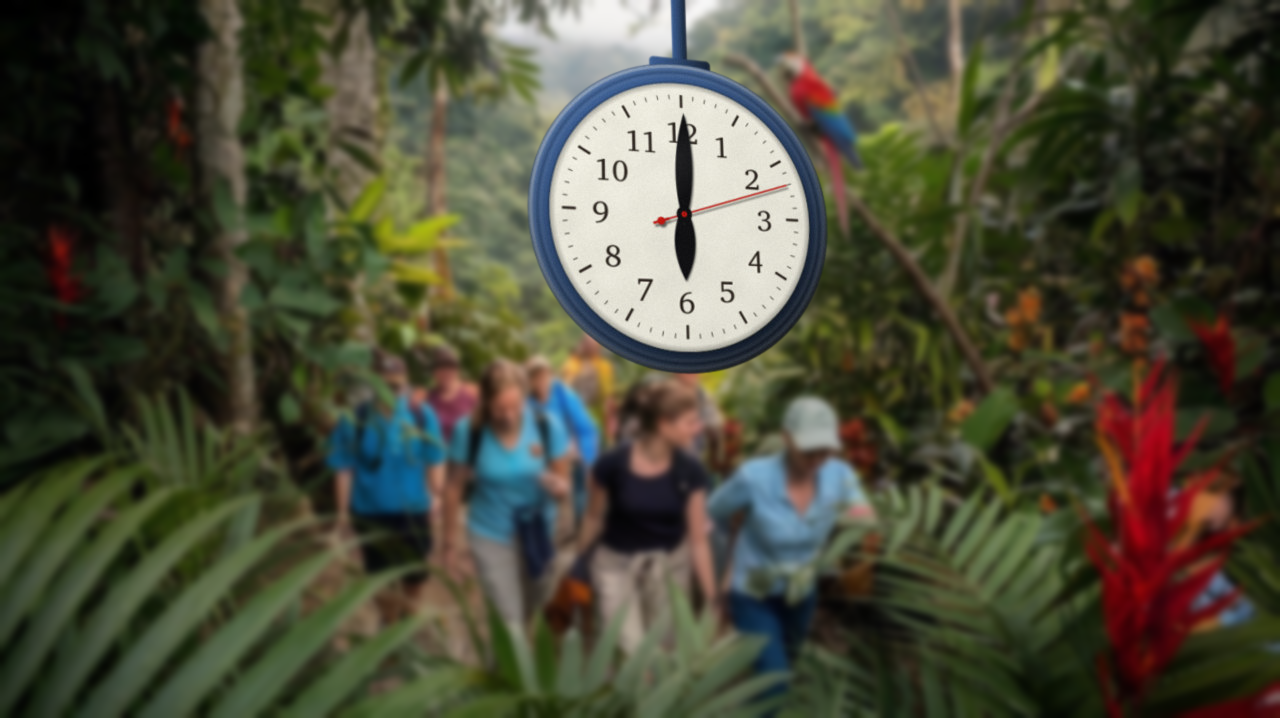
6 h 00 min 12 s
